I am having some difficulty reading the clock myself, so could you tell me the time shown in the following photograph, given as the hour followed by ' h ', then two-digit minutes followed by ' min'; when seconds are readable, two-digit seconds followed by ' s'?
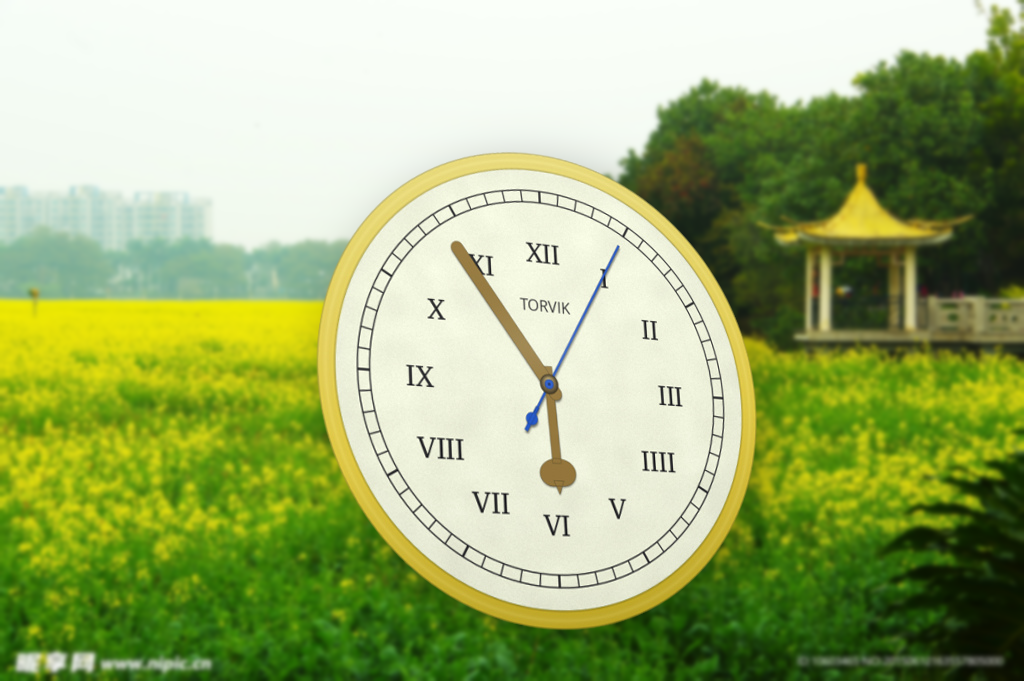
5 h 54 min 05 s
